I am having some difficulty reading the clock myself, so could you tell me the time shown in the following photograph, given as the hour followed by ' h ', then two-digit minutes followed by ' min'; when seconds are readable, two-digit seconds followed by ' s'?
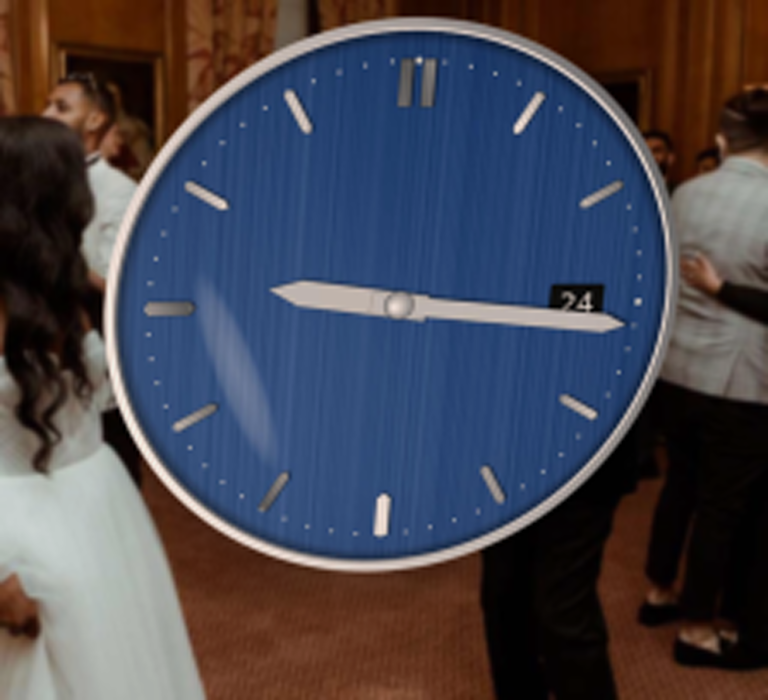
9 h 16 min
